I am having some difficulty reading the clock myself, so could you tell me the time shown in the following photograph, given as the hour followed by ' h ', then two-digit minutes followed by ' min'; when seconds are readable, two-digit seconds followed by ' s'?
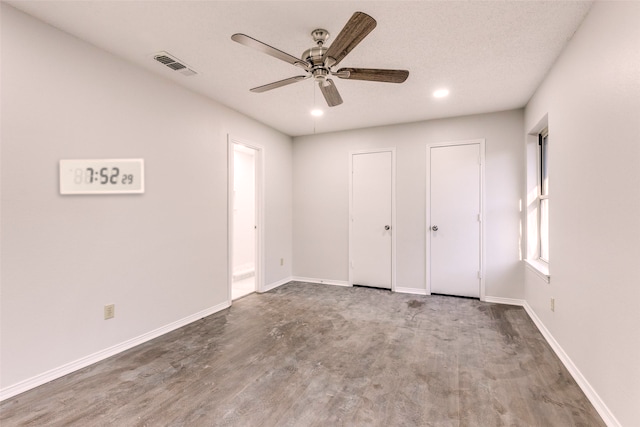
7 h 52 min
